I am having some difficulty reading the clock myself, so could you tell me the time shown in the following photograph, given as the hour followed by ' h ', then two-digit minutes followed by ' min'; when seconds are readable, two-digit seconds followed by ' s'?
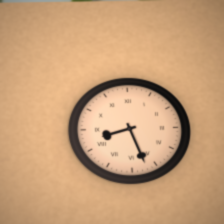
8 h 27 min
